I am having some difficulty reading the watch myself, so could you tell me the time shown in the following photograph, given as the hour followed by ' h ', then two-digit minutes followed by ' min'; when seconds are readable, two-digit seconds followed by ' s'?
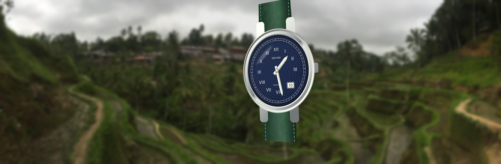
1 h 28 min
